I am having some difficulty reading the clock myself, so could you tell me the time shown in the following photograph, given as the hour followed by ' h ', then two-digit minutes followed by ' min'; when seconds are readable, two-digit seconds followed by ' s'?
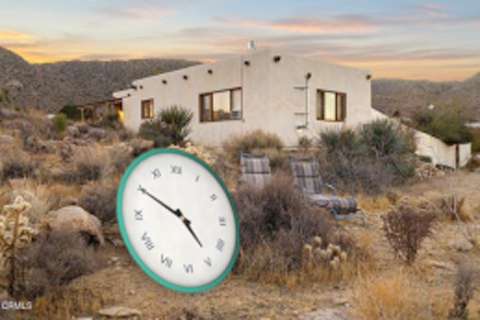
4 h 50 min
